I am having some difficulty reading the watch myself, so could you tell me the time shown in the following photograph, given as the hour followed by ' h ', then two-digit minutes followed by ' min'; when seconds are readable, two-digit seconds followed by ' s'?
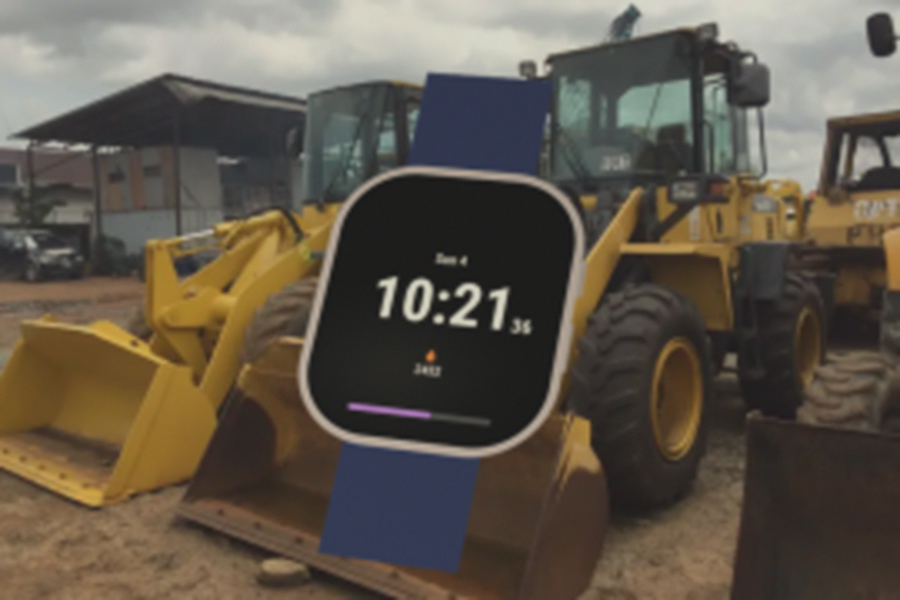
10 h 21 min
